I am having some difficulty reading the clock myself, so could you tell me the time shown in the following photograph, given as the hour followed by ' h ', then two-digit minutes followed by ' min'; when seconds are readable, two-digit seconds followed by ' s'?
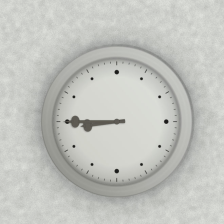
8 h 45 min
